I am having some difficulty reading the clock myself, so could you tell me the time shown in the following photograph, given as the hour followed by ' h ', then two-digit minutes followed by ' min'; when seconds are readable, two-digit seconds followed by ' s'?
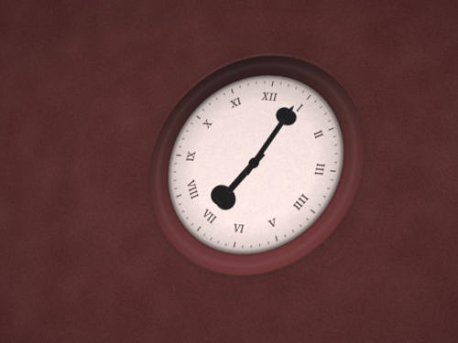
7 h 04 min
